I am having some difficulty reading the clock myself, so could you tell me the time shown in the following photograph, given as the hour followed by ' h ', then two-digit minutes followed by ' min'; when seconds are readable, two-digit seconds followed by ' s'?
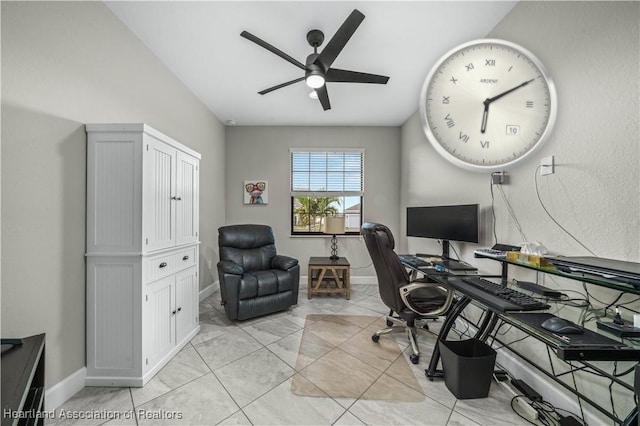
6 h 10 min
